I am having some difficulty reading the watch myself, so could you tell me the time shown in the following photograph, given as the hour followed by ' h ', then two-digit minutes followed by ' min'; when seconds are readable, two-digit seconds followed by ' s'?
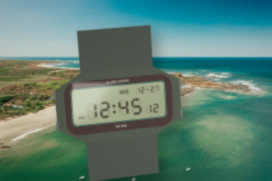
12 h 45 min 12 s
